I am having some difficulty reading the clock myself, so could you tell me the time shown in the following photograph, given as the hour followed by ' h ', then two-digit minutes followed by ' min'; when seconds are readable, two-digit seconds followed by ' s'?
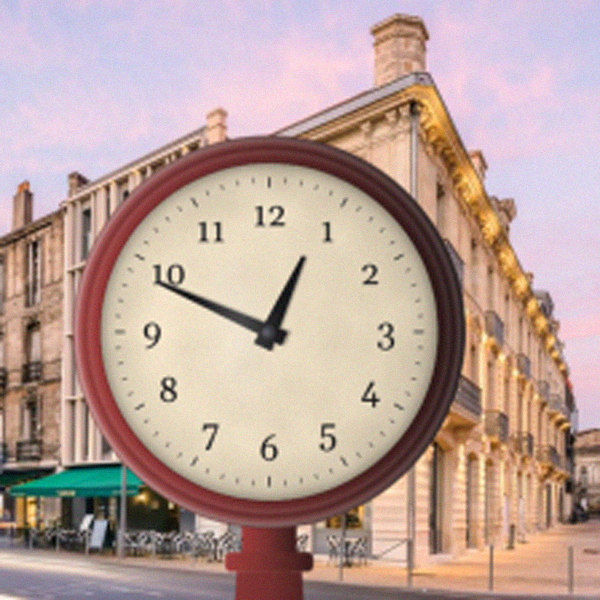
12 h 49 min
